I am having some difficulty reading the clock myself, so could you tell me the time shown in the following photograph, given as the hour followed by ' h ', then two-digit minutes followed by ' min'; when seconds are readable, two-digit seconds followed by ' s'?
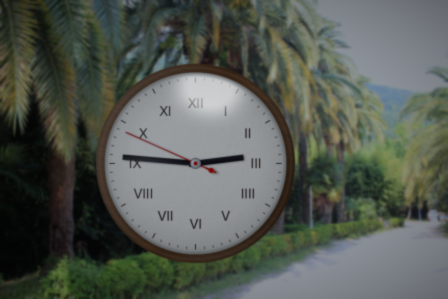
2 h 45 min 49 s
